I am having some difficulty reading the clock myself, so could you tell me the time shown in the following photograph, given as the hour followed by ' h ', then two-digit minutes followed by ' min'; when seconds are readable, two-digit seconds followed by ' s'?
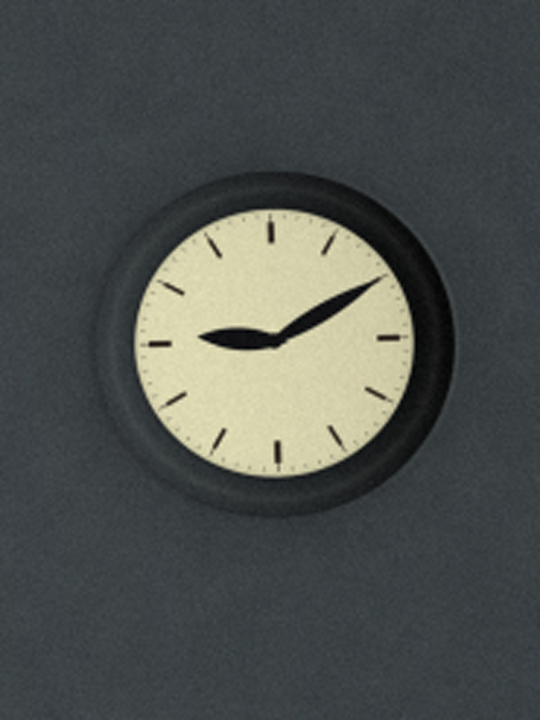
9 h 10 min
